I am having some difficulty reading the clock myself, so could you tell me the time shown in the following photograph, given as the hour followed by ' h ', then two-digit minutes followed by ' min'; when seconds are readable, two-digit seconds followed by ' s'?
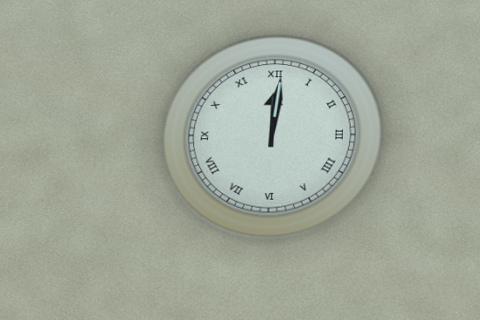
12 h 01 min
